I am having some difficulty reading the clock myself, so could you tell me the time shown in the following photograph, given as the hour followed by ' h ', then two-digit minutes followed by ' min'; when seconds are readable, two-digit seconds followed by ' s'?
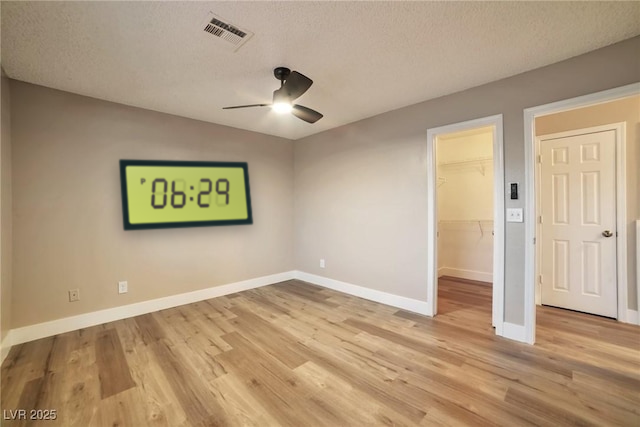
6 h 29 min
